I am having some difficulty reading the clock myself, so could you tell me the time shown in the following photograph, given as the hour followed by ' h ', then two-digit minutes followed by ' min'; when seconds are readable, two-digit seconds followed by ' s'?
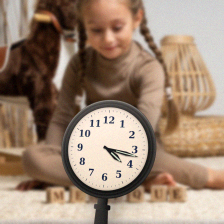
4 h 17 min
